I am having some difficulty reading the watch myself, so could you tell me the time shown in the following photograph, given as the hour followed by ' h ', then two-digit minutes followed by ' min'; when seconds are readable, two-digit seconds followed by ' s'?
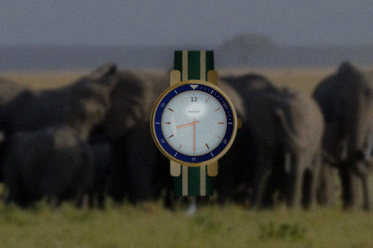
8 h 30 min
